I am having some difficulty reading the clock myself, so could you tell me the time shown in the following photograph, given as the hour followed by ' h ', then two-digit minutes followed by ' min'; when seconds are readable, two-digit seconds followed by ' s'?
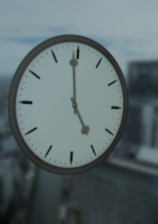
4 h 59 min
